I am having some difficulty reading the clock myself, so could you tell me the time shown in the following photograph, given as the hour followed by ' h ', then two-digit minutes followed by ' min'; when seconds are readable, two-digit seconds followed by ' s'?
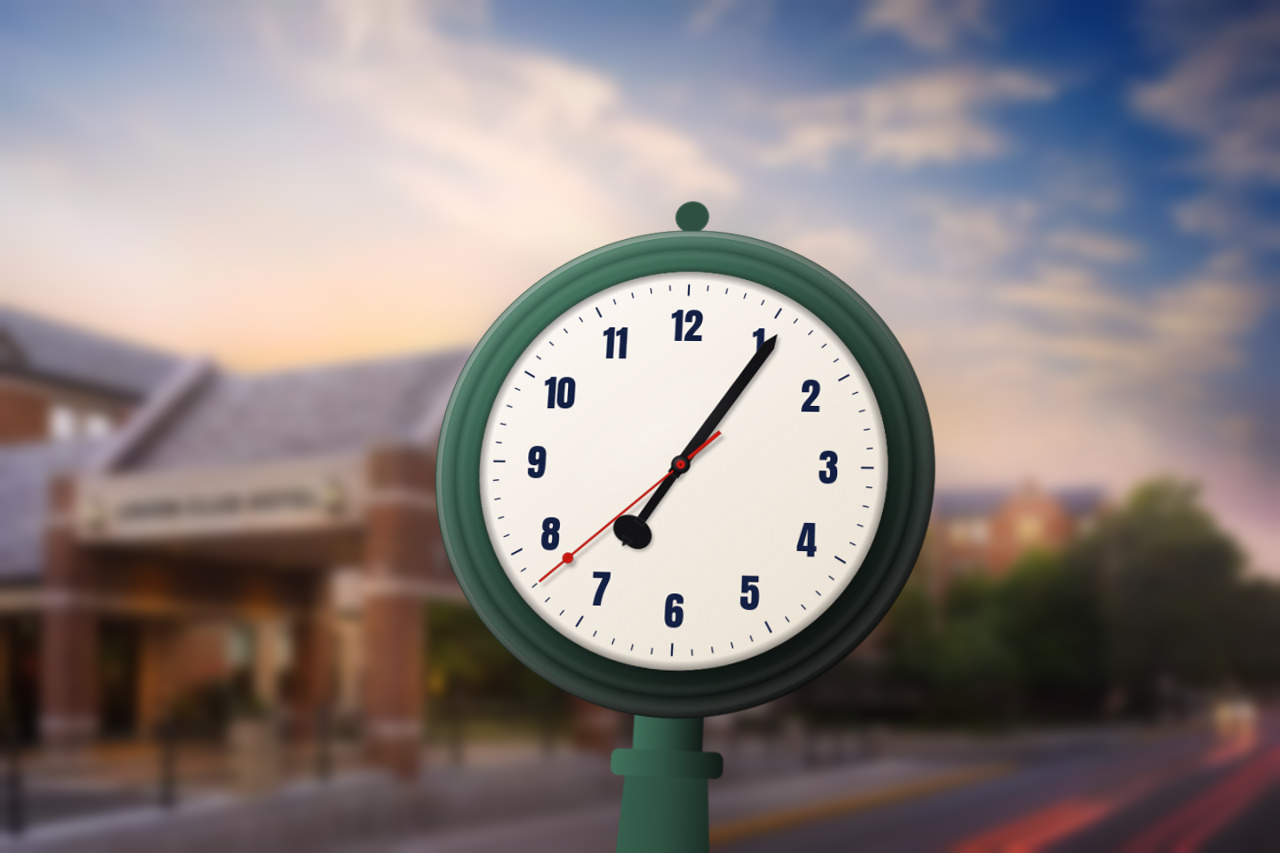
7 h 05 min 38 s
